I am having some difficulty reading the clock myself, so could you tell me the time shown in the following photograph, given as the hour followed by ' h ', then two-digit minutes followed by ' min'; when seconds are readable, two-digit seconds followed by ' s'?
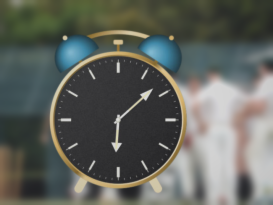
6 h 08 min
